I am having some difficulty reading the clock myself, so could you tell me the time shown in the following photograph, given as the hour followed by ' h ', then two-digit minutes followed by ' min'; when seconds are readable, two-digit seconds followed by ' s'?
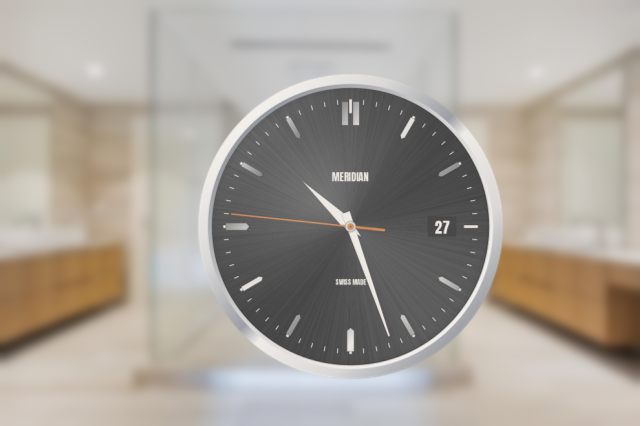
10 h 26 min 46 s
